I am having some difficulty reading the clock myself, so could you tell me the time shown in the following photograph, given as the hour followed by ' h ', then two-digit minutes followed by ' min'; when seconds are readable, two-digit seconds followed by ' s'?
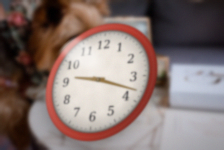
9 h 18 min
